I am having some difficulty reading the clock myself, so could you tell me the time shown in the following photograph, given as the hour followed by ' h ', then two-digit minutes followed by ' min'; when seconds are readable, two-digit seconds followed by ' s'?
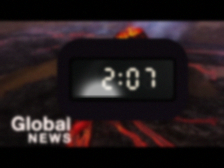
2 h 07 min
